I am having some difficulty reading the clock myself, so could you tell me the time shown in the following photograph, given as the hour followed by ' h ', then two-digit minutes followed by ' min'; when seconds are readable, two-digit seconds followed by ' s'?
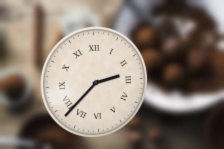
2 h 38 min
